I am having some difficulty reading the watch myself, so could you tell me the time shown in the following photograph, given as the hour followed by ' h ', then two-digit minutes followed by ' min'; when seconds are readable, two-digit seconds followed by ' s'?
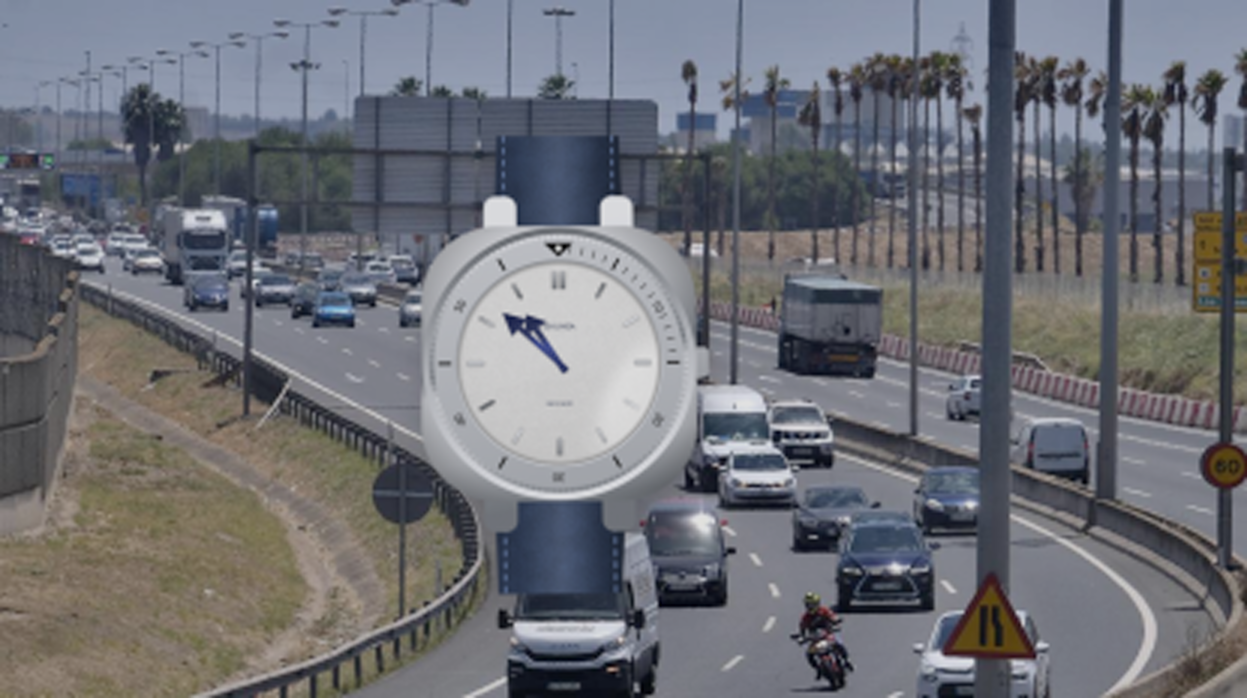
10 h 52 min
